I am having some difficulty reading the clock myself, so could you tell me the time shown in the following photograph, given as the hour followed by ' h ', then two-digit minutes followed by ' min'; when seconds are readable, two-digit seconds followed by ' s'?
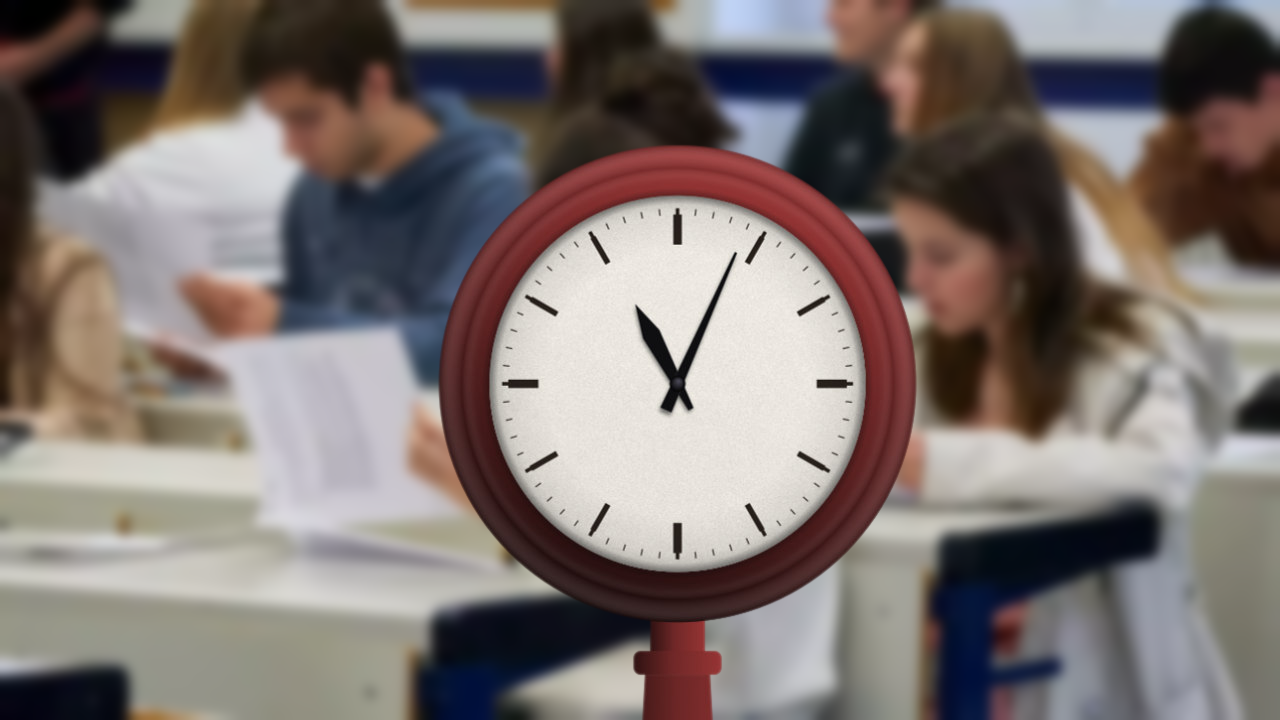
11 h 04 min
